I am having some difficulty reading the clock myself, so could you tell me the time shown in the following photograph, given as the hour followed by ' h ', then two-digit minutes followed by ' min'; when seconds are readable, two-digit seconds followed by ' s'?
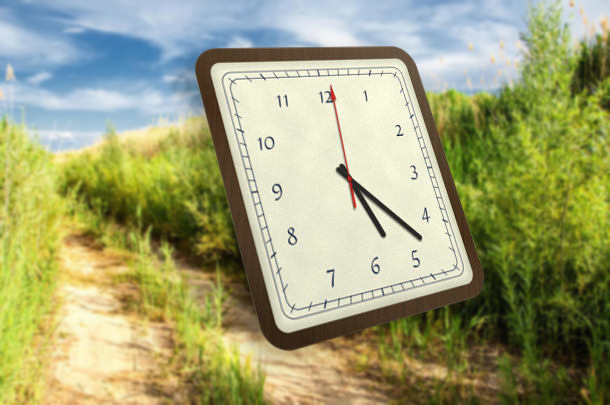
5 h 23 min 01 s
